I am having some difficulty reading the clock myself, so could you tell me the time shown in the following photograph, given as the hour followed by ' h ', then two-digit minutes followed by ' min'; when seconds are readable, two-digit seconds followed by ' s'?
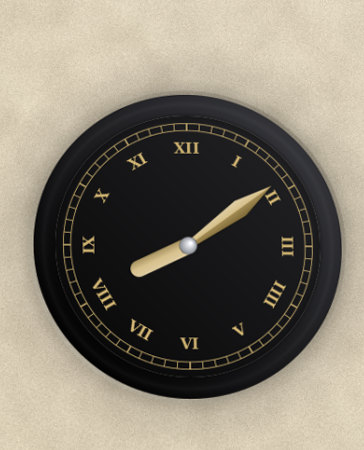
8 h 09 min
